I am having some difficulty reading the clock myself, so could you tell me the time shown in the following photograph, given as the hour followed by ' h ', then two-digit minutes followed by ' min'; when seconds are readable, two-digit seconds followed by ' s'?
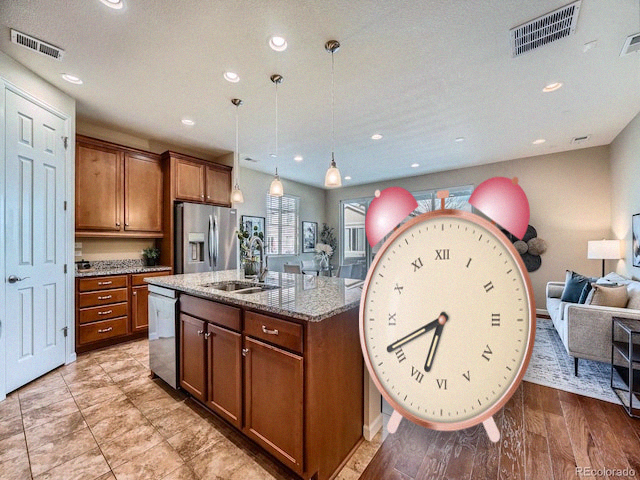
6 h 41 min
